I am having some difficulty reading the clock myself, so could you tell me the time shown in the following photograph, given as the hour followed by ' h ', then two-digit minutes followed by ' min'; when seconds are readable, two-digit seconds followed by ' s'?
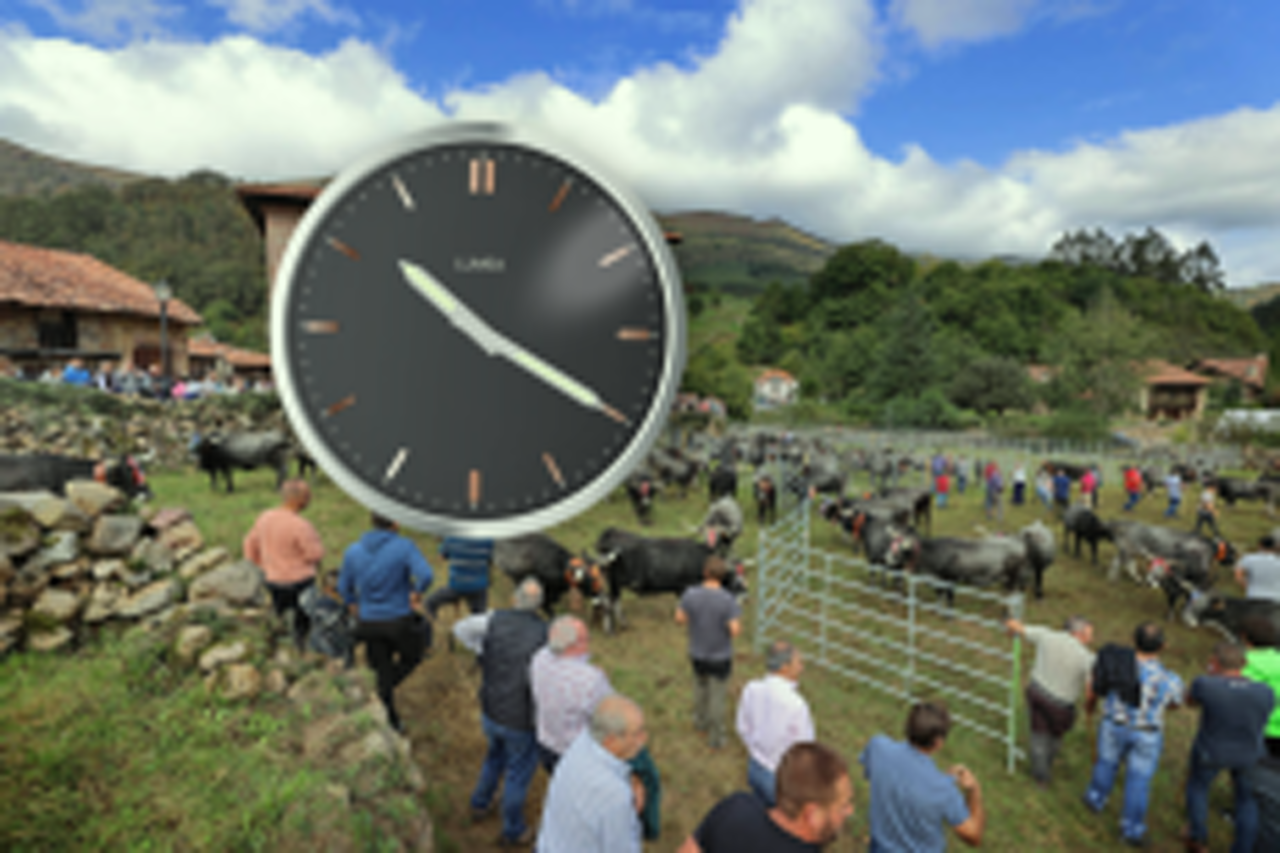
10 h 20 min
